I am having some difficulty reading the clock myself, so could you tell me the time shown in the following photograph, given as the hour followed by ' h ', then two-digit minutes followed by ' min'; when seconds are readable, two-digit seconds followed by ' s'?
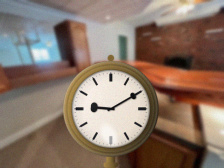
9 h 10 min
